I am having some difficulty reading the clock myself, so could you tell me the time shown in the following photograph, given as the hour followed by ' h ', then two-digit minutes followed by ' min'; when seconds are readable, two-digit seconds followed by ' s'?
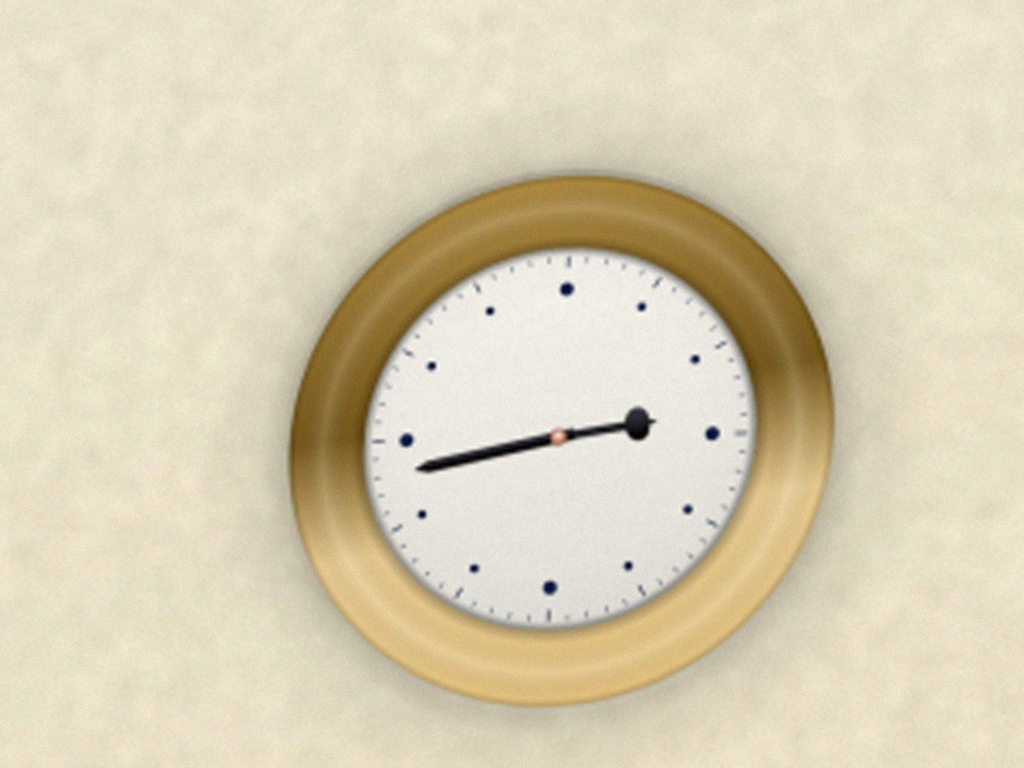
2 h 43 min
